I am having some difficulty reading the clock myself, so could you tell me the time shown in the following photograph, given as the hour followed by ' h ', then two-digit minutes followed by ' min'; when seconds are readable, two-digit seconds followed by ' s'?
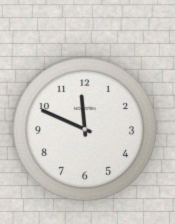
11 h 49 min
